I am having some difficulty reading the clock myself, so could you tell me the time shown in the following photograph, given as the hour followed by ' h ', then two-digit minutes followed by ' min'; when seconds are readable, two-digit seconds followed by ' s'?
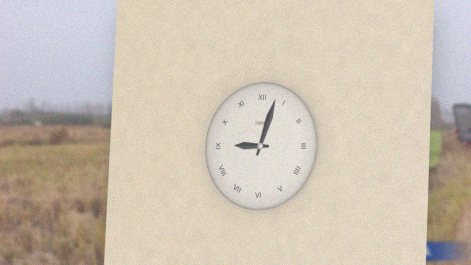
9 h 03 min
